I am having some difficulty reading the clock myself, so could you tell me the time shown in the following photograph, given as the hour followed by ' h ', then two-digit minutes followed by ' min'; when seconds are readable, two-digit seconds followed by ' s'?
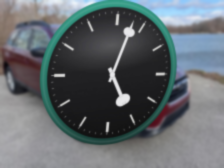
5 h 03 min
